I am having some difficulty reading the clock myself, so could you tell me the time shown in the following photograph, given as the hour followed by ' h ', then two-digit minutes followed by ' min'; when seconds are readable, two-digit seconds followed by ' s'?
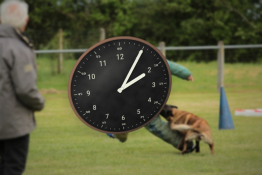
2 h 05 min
